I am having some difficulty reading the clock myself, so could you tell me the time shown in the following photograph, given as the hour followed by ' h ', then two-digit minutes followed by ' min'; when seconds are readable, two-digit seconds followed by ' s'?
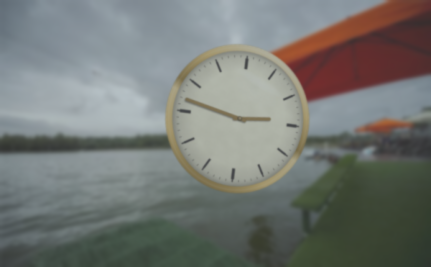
2 h 47 min
